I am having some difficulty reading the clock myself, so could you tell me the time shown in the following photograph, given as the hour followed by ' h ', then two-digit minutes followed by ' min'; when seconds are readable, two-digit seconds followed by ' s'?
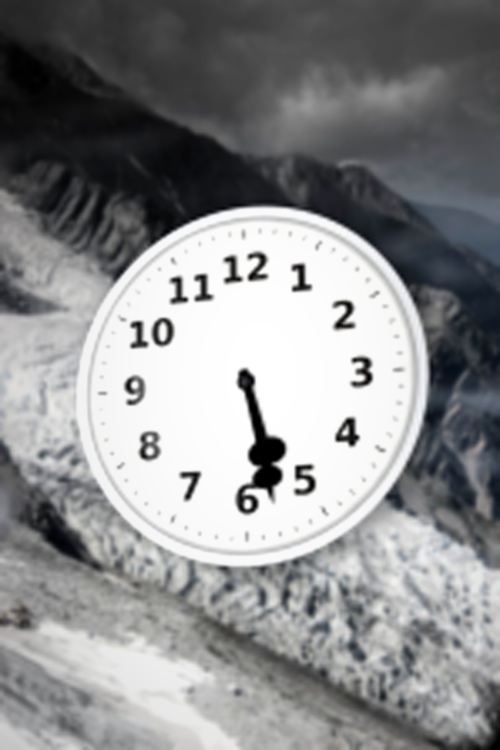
5 h 28 min
